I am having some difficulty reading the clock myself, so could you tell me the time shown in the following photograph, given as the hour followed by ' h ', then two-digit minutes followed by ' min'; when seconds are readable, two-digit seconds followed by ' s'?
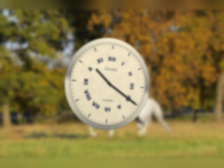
10 h 20 min
